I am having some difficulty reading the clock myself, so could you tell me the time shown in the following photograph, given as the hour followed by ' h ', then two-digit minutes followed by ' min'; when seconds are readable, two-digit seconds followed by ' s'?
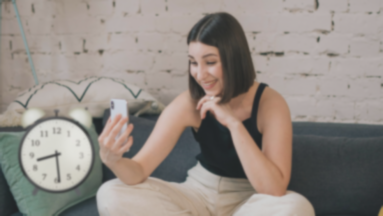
8 h 29 min
